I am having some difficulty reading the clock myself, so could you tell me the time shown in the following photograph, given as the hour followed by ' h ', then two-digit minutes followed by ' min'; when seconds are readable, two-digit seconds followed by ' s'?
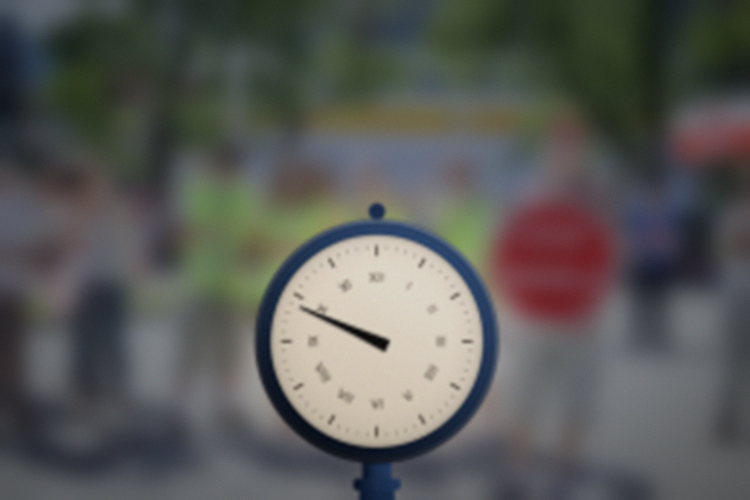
9 h 49 min
